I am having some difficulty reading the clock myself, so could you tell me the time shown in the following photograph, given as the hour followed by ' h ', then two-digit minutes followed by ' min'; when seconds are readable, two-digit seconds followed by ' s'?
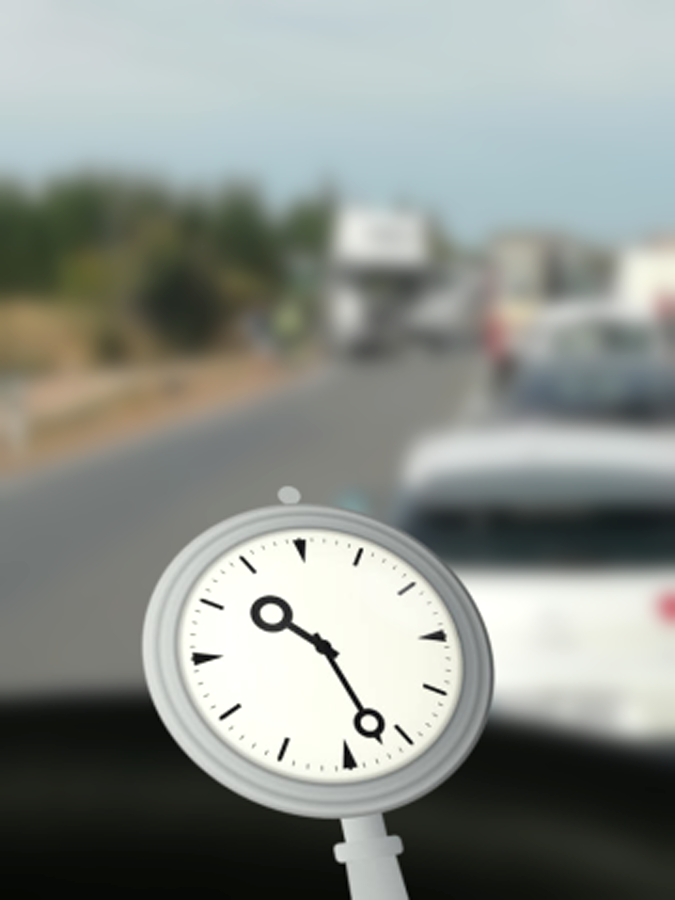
10 h 27 min
